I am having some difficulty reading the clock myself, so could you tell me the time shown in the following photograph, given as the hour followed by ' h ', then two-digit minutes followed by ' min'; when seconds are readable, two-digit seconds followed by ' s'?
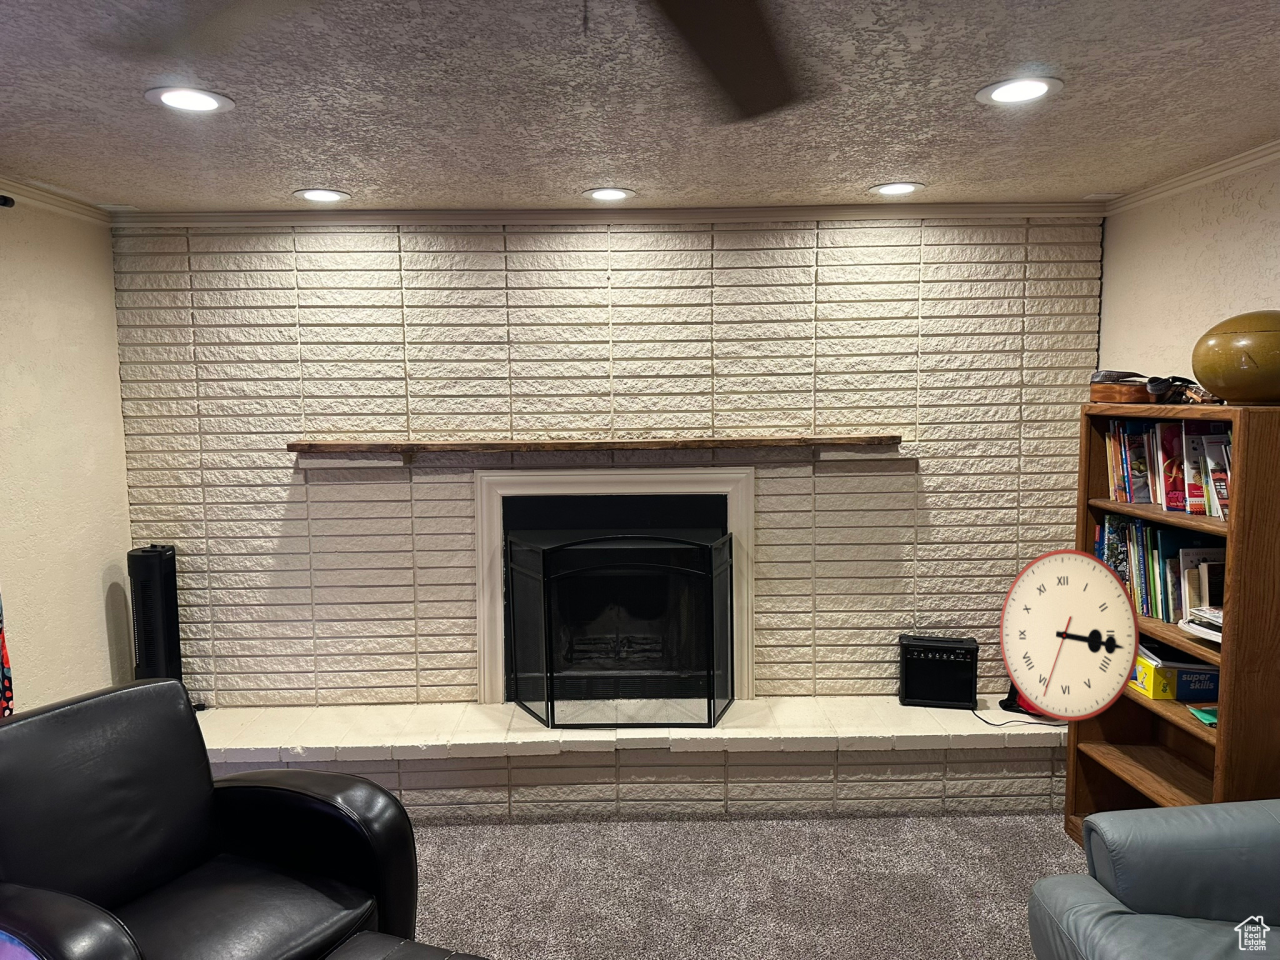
3 h 16 min 34 s
